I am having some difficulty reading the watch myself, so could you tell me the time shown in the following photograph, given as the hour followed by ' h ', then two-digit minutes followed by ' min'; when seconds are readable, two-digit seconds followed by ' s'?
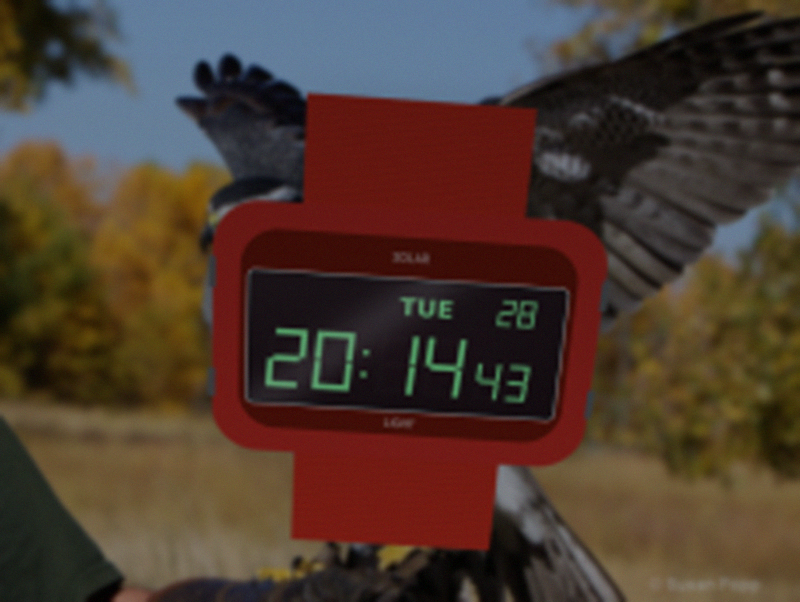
20 h 14 min 43 s
